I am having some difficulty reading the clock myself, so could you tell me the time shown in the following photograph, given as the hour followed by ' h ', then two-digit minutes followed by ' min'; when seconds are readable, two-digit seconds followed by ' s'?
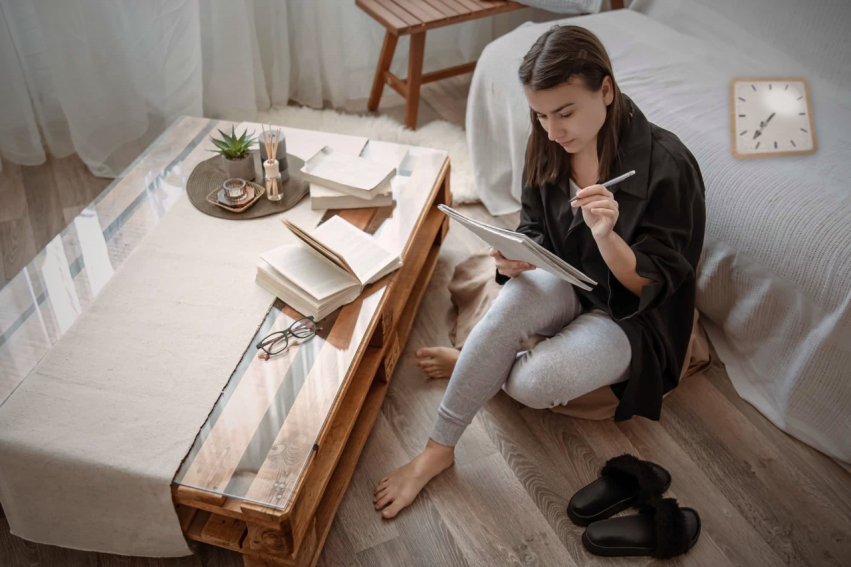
7 h 37 min
